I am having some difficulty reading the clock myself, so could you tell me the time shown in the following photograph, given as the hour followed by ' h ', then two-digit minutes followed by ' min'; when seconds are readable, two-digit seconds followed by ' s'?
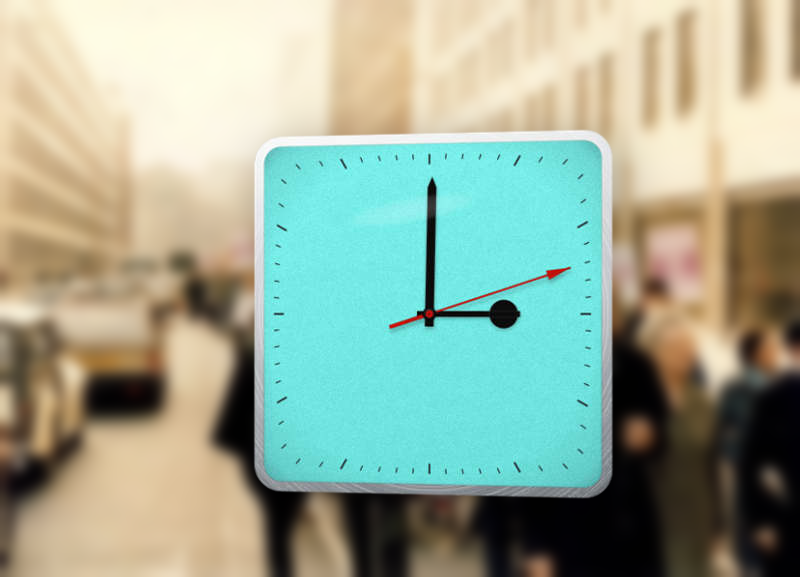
3 h 00 min 12 s
